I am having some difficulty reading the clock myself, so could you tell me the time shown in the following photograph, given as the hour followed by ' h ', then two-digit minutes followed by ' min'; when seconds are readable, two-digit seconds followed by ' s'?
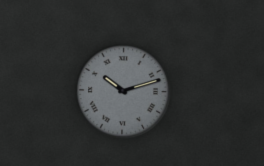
10 h 12 min
